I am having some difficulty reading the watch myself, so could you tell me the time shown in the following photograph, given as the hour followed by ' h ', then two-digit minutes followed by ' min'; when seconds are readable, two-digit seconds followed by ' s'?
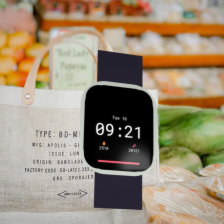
9 h 21 min
